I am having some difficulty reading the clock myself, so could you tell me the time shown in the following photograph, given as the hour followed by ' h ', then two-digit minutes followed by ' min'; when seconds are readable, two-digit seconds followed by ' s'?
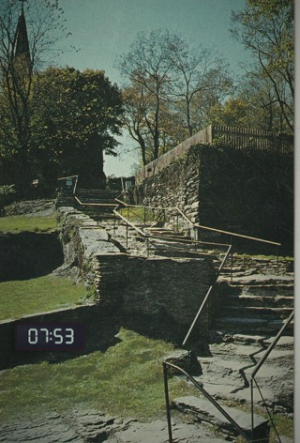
7 h 53 min
